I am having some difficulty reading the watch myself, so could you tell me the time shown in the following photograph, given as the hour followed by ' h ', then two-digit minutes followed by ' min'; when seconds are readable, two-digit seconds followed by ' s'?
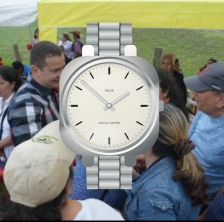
1 h 52 min
